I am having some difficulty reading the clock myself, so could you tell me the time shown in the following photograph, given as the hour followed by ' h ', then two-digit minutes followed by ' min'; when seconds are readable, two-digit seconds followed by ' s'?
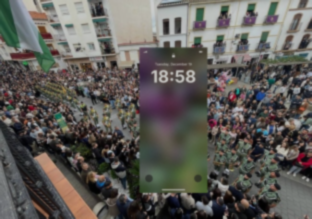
18 h 58 min
